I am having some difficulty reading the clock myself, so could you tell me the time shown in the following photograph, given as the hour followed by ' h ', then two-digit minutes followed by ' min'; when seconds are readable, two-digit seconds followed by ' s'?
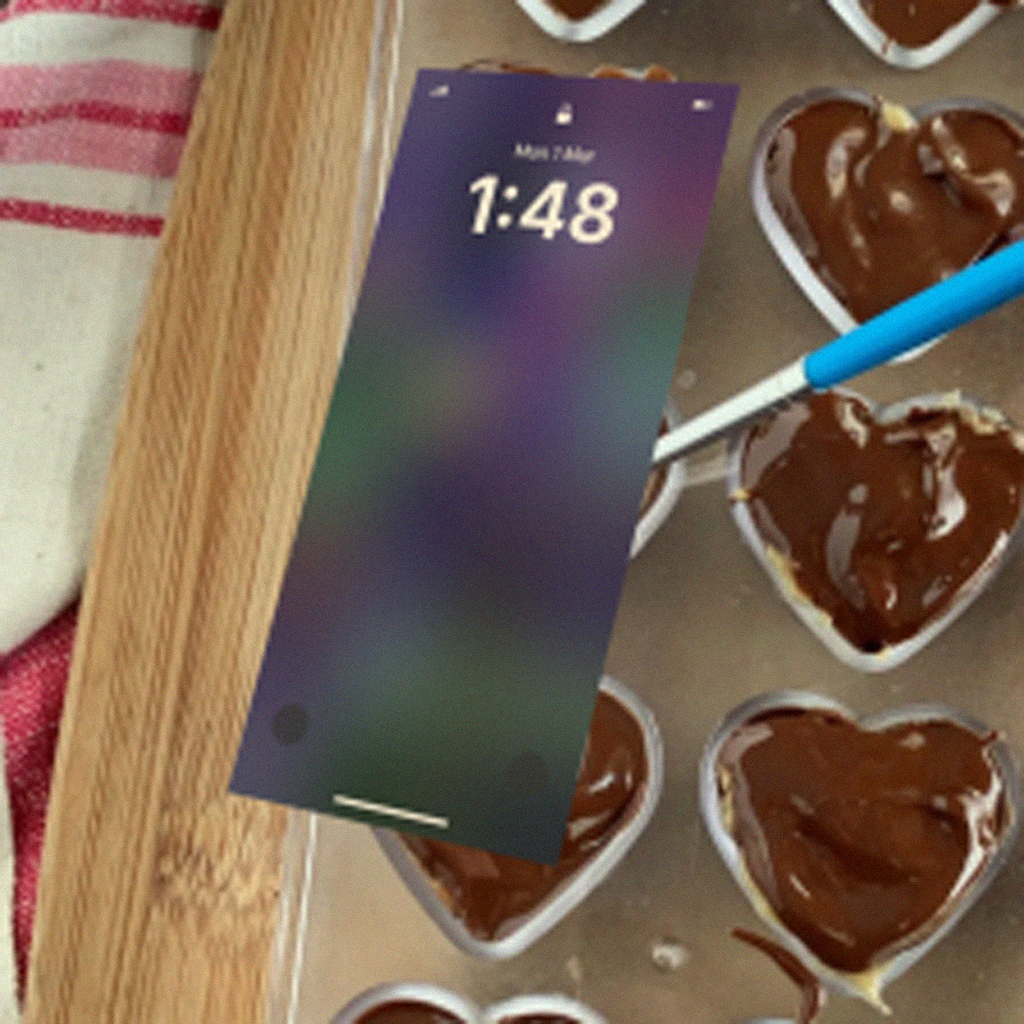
1 h 48 min
